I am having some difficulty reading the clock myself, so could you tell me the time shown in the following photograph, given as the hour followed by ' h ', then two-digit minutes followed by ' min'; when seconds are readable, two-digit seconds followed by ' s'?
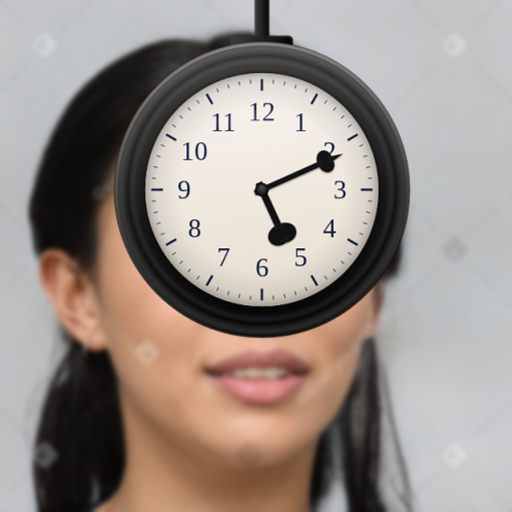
5 h 11 min
